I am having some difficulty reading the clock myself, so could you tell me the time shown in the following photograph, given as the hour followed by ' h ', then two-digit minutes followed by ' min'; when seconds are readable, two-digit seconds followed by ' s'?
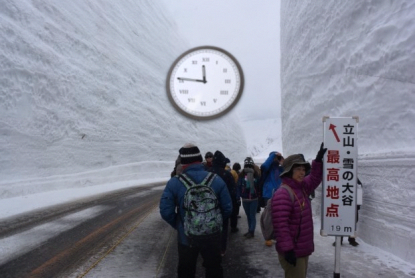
11 h 46 min
